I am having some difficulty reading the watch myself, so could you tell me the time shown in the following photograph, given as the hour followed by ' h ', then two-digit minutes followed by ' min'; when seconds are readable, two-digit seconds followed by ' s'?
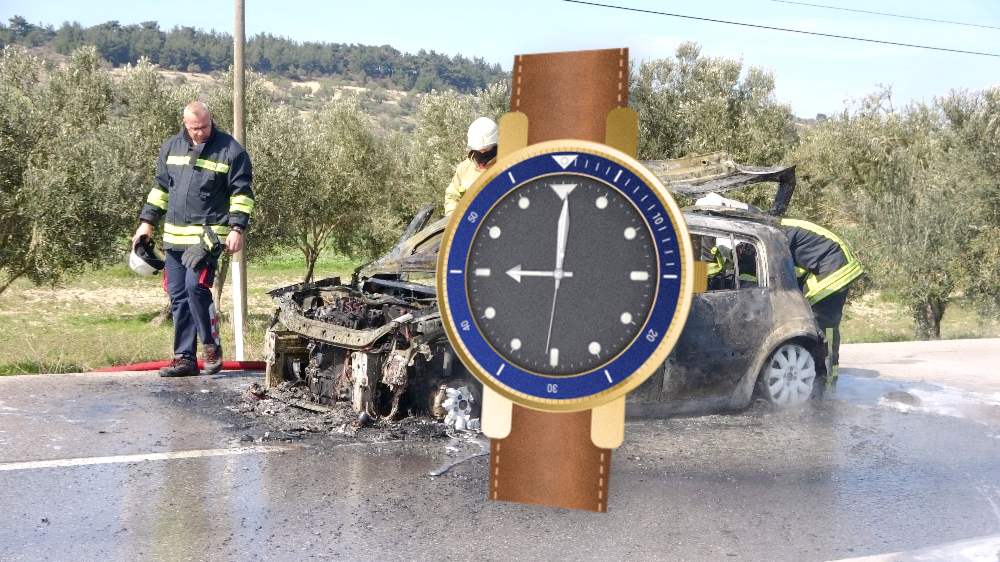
9 h 00 min 31 s
